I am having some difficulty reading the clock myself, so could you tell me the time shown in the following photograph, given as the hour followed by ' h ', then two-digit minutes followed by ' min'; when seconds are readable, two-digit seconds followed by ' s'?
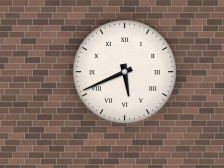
5 h 41 min
